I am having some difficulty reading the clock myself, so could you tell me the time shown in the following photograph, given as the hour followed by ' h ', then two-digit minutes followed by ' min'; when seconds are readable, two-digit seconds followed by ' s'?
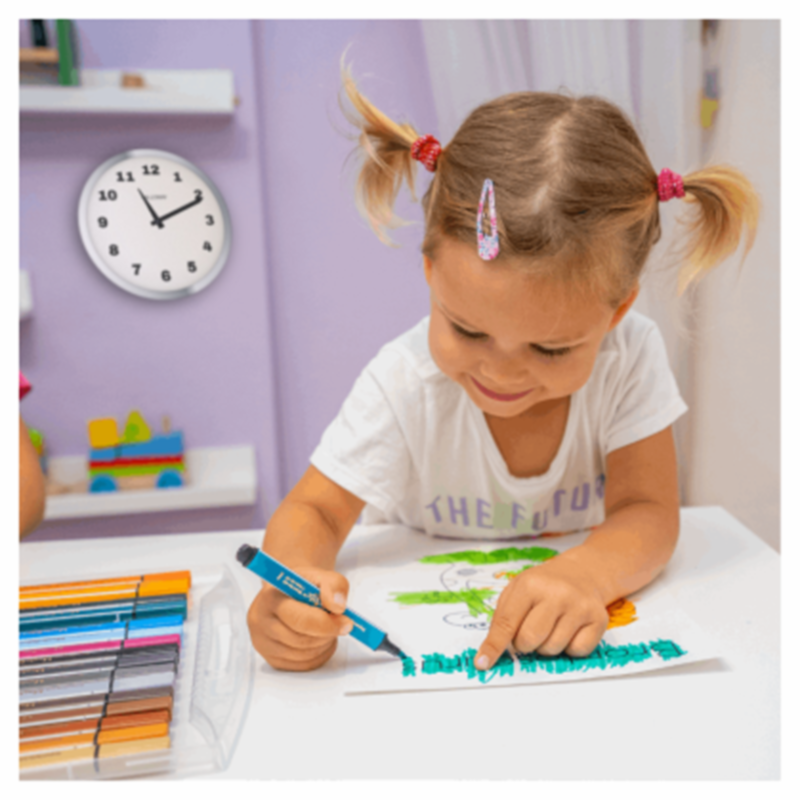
11 h 11 min
